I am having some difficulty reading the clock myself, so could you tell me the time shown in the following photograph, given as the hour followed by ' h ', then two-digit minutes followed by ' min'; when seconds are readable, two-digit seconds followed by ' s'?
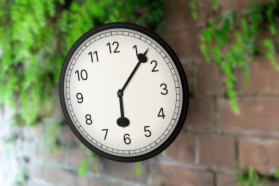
6 h 07 min
